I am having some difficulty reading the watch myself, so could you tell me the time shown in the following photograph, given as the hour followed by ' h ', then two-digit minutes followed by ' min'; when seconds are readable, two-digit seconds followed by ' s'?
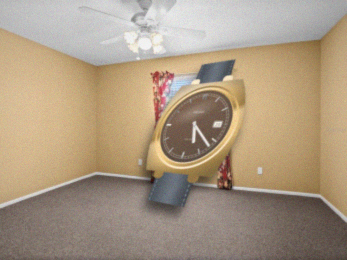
5 h 22 min
